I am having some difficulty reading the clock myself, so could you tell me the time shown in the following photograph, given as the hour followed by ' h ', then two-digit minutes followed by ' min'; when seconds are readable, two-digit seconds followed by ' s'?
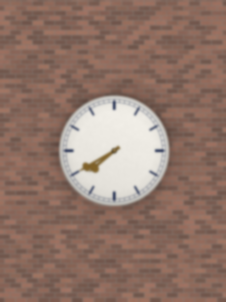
7 h 40 min
